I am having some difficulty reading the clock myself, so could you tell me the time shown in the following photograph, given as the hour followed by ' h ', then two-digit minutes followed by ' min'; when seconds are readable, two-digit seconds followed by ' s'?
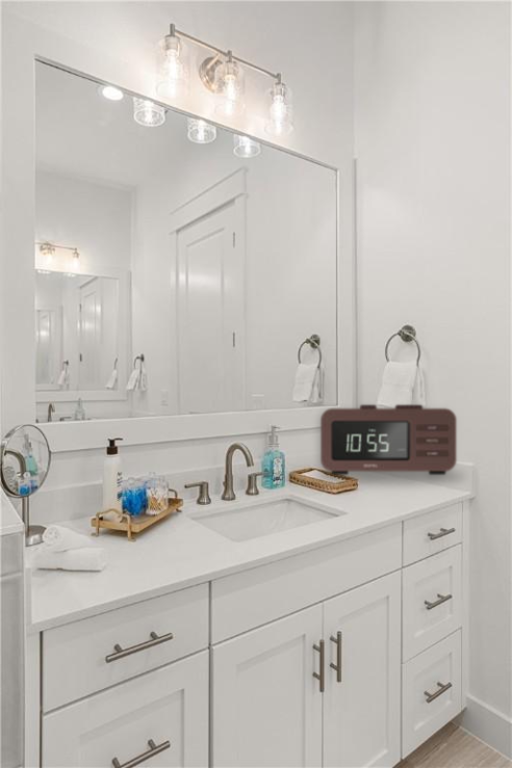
10 h 55 min
